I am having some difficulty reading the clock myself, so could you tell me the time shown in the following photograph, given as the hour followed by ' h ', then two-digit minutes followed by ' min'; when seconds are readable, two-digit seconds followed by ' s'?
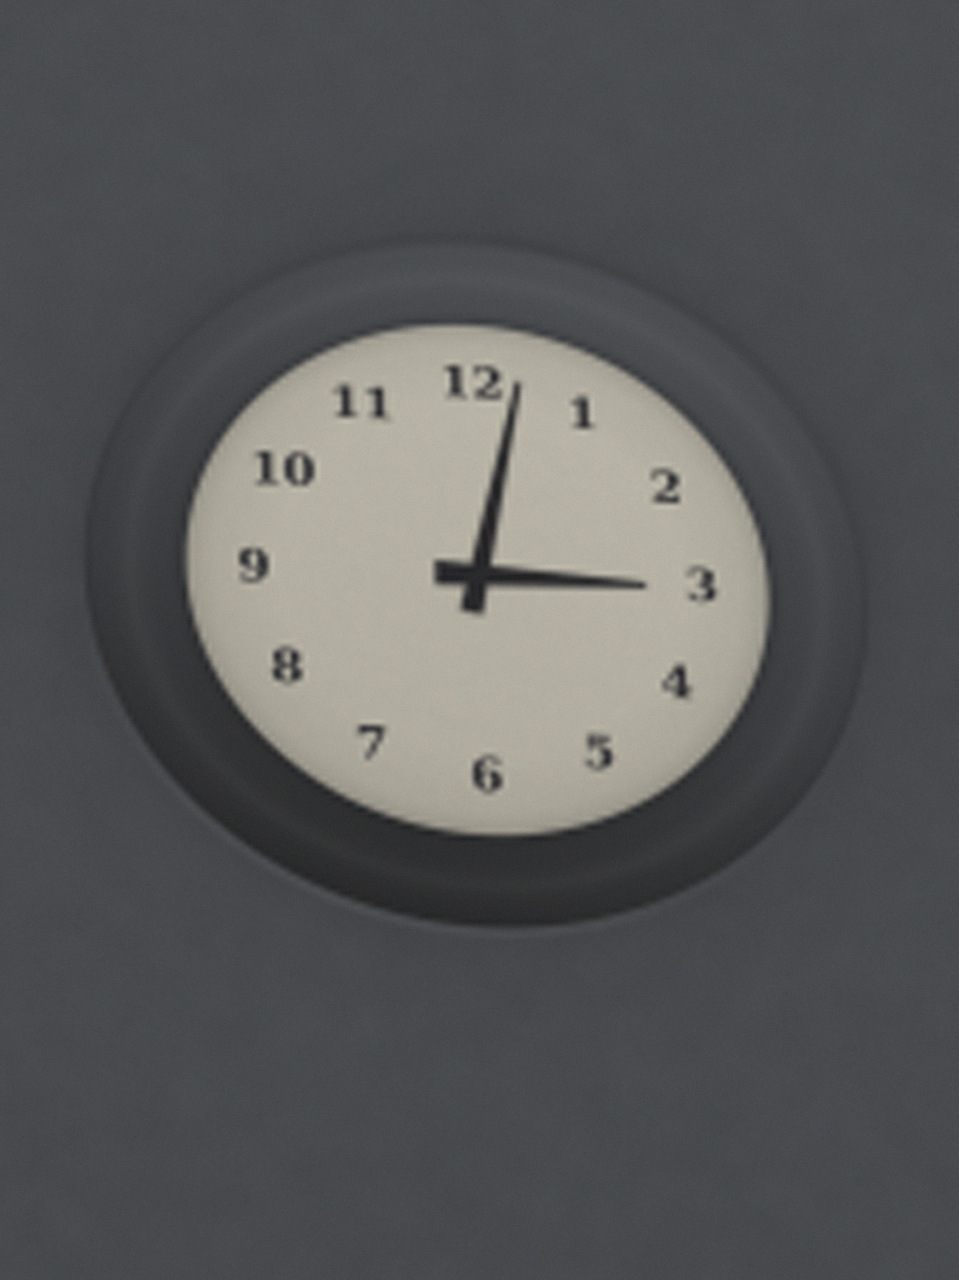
3 h 02 min
